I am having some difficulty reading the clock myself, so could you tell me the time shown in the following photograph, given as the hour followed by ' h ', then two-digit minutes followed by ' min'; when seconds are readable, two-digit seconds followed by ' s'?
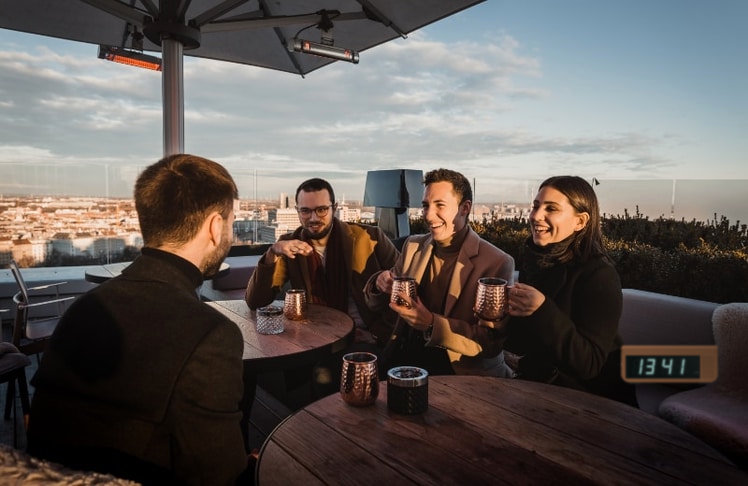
13 h 41 min
